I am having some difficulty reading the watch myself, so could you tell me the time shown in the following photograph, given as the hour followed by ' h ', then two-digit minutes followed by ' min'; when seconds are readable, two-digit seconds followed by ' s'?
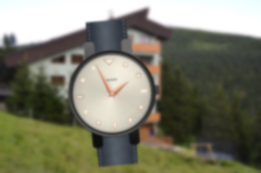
1 h 56 min
